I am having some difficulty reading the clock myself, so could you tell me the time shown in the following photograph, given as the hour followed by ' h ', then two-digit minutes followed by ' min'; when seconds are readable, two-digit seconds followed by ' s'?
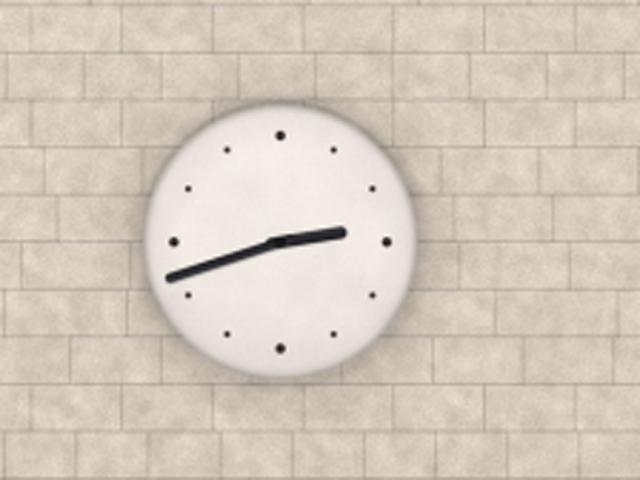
2 h 42 min
